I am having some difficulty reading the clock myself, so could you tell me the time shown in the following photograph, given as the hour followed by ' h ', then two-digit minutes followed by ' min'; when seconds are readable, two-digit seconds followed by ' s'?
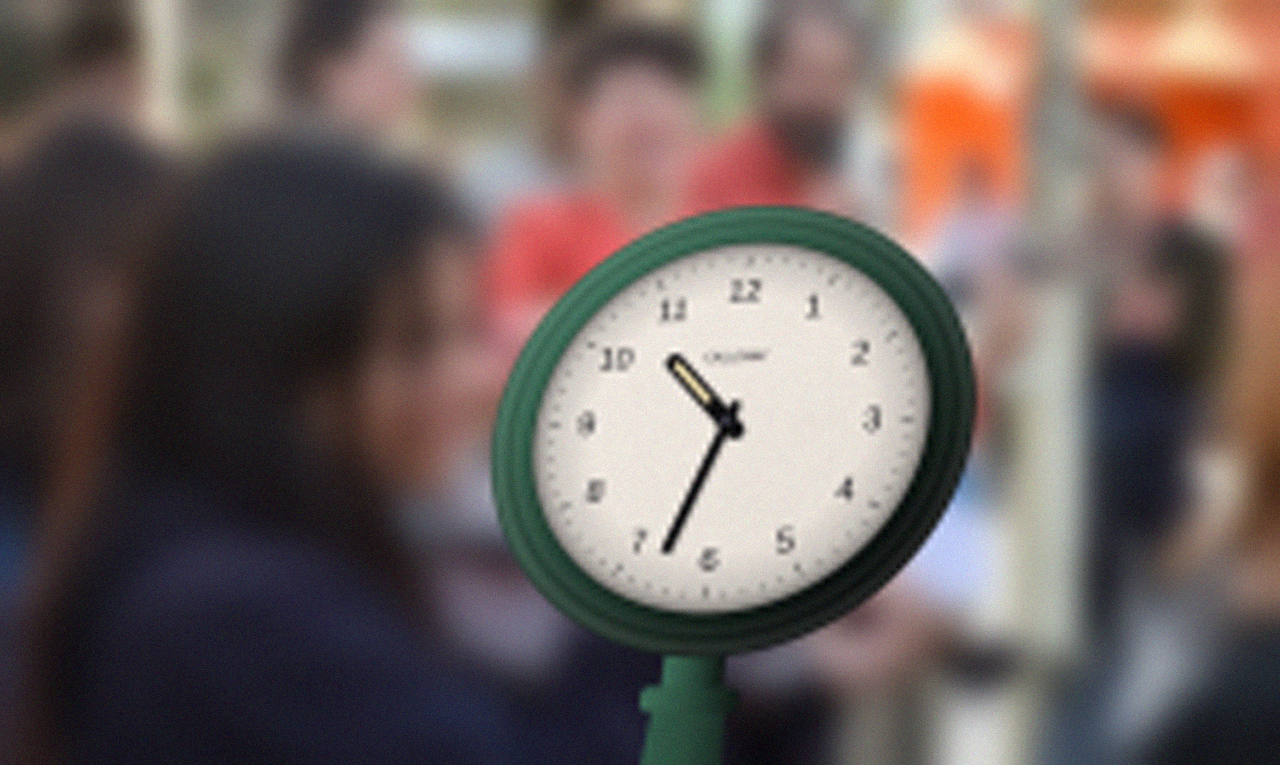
10 h 33 min
